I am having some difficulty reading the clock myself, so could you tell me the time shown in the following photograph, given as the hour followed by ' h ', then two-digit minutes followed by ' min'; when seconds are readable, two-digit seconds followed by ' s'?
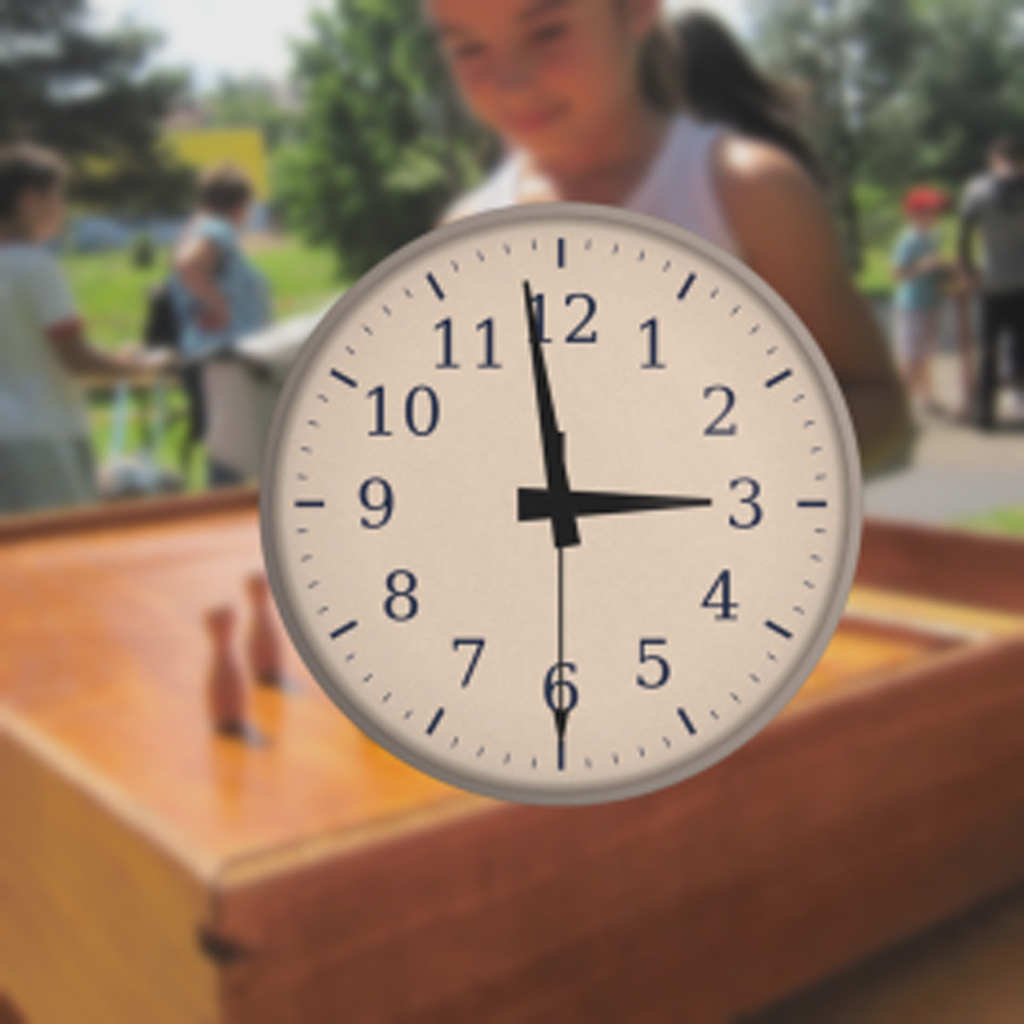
2 h 58 min 30 s
